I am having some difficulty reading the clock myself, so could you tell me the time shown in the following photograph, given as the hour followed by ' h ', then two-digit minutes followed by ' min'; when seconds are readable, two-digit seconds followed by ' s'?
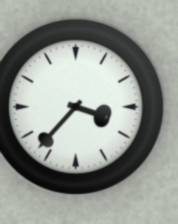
3 h 37 min
